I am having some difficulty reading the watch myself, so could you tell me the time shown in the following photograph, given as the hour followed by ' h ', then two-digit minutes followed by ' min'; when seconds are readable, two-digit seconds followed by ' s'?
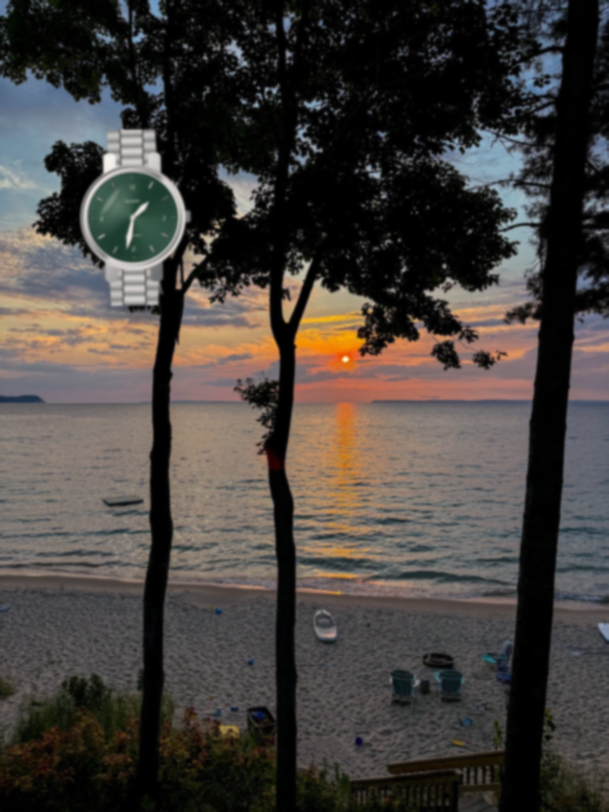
1 h 32 min
